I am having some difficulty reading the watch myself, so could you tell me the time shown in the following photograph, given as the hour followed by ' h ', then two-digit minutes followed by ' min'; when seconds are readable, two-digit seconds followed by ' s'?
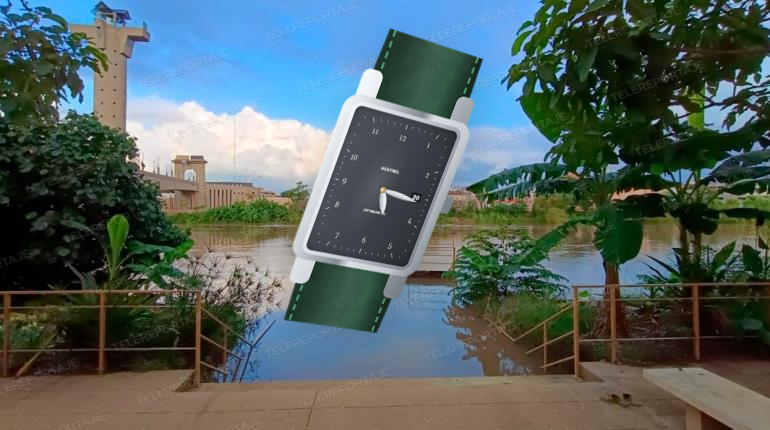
5 h 16 min
